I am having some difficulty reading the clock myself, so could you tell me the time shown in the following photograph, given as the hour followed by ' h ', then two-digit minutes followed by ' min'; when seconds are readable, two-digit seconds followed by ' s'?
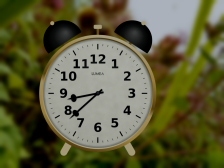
8 h 38 min
